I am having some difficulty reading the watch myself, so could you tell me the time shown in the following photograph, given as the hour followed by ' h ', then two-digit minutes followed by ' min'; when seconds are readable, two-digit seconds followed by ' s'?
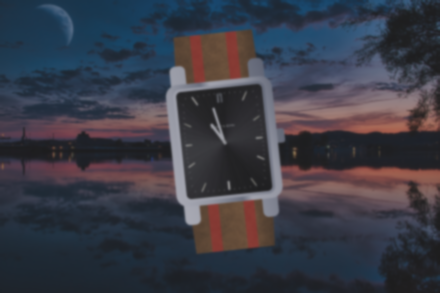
10 h 58 min
